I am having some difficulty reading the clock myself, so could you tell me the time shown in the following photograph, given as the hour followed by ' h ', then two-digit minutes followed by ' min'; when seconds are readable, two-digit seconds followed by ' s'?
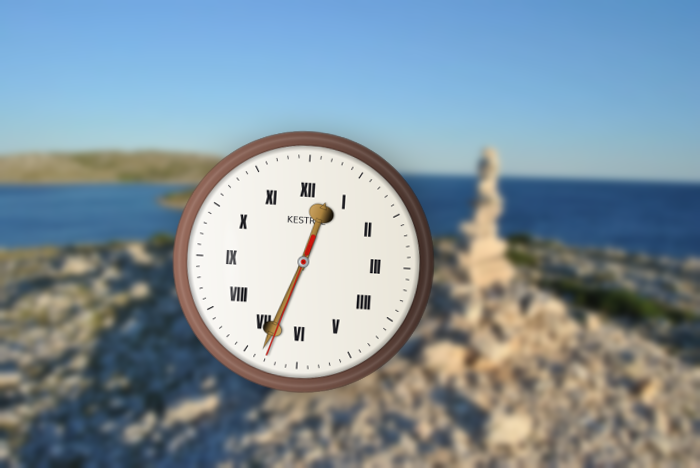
12 h 33 min 33 s
